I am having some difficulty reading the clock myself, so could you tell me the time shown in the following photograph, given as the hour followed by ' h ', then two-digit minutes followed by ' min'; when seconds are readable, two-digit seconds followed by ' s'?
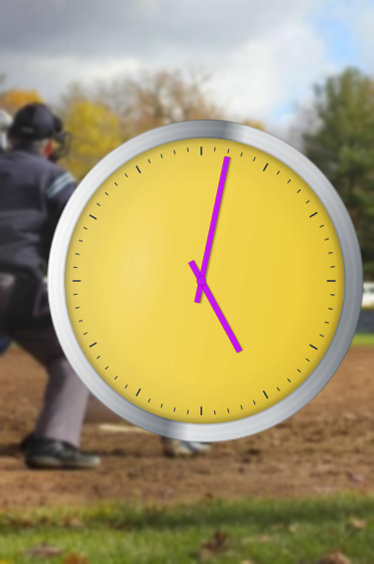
5 h 02 min
